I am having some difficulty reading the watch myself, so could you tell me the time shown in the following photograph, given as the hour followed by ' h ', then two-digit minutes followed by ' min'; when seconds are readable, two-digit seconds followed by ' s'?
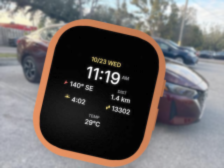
11 h 19 min
